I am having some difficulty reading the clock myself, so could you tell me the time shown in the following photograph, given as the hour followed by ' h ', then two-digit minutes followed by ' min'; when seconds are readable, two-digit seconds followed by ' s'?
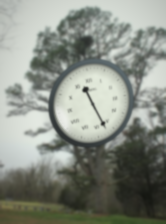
11 h 27 min
